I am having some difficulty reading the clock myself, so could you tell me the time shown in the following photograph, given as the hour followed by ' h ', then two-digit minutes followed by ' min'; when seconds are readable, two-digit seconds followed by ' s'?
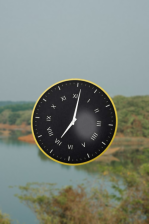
7 h 01 min
